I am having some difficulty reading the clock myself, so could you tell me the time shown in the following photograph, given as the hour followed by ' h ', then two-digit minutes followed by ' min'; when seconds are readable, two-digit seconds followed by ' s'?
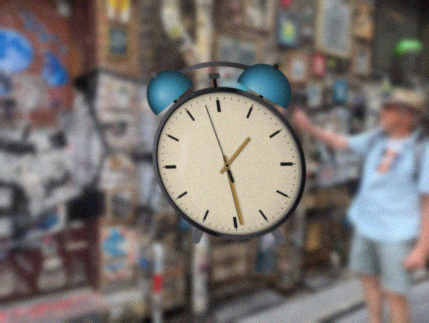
1 h 28 min 58 s
